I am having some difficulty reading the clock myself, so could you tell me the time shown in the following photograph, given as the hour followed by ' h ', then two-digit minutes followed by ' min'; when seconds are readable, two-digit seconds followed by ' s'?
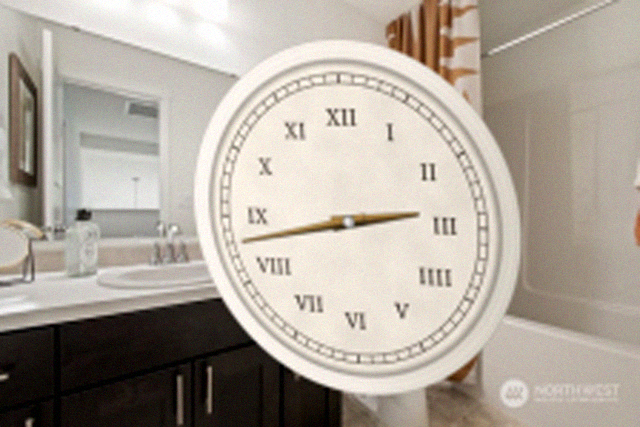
2 h 43 min
